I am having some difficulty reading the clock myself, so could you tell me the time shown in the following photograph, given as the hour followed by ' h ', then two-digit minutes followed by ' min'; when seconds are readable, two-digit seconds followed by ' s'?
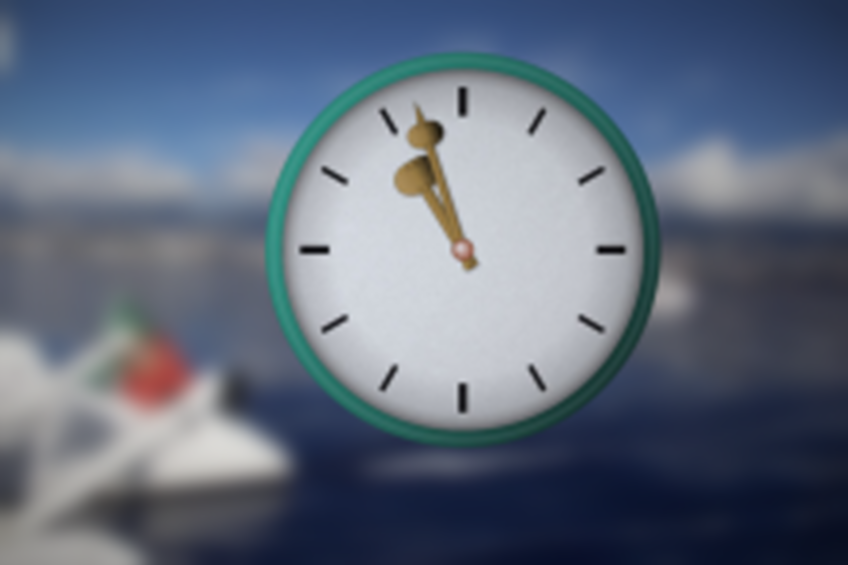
10 h 57 min
